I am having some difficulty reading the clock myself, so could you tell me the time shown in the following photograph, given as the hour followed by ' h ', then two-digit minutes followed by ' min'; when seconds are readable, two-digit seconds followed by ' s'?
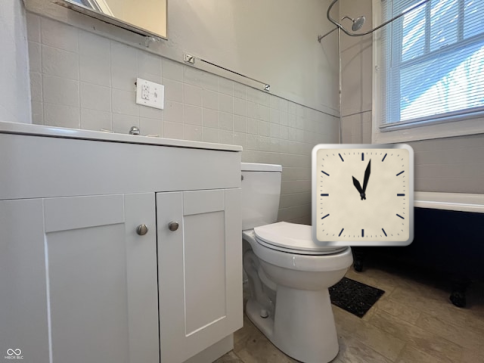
11 h 02 min
